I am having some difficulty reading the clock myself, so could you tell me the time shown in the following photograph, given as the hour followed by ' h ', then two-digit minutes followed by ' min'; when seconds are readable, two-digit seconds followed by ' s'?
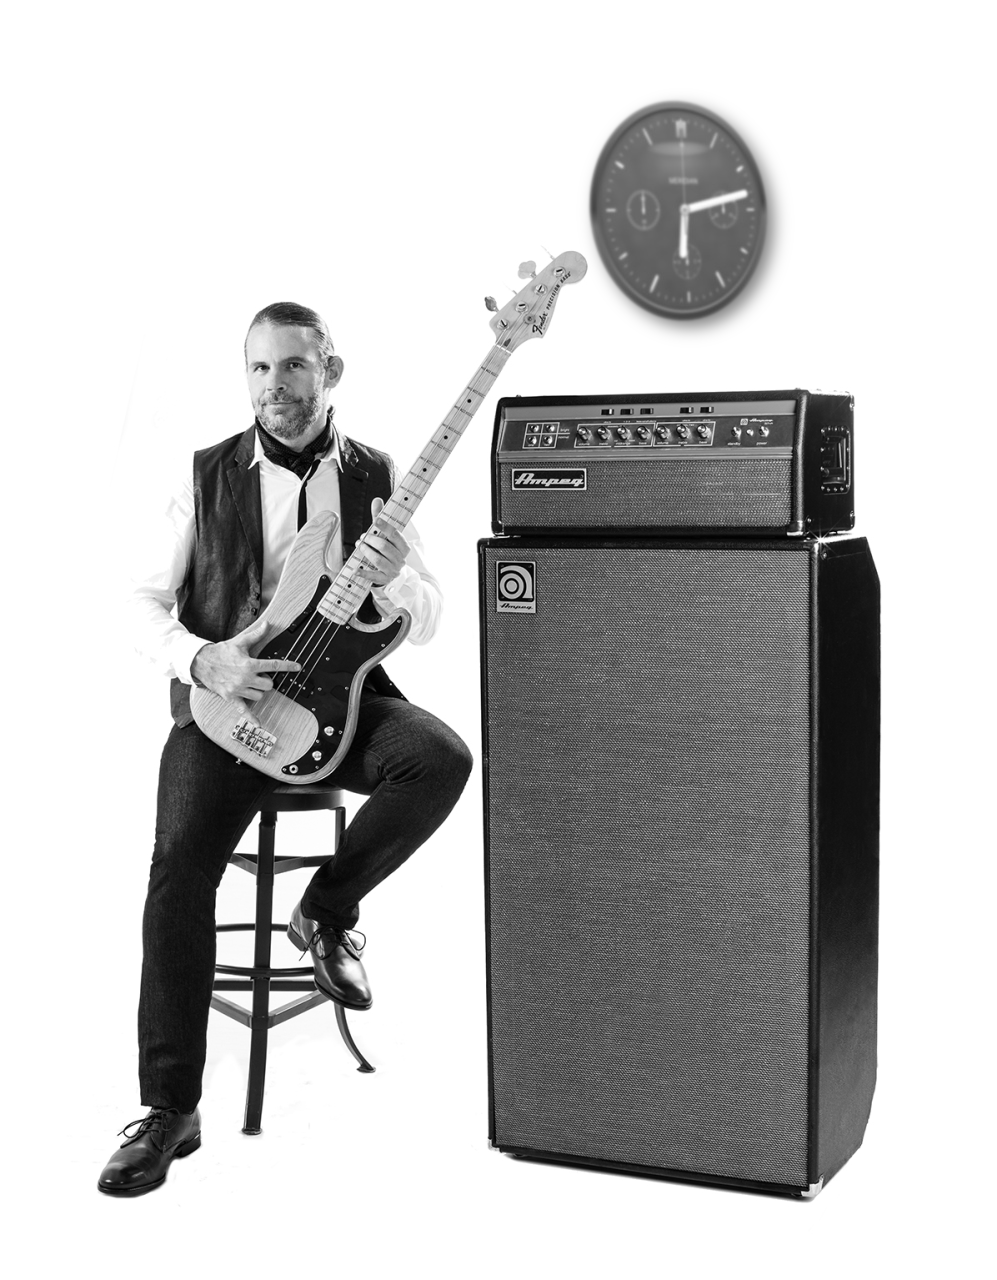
6 h 13 min
